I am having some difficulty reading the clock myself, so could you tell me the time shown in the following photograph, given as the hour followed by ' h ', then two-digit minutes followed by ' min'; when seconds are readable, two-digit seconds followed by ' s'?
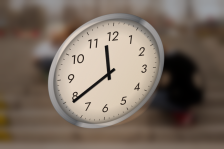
11 h 39 min
